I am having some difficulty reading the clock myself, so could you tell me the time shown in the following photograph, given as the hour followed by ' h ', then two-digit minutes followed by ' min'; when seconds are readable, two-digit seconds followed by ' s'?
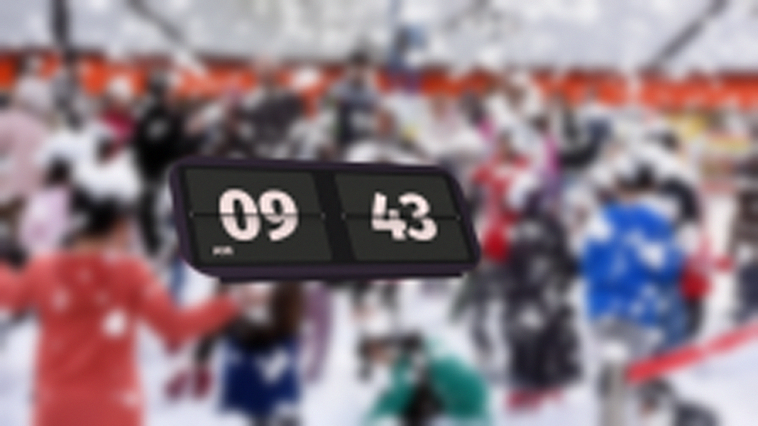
9 h 43 min
